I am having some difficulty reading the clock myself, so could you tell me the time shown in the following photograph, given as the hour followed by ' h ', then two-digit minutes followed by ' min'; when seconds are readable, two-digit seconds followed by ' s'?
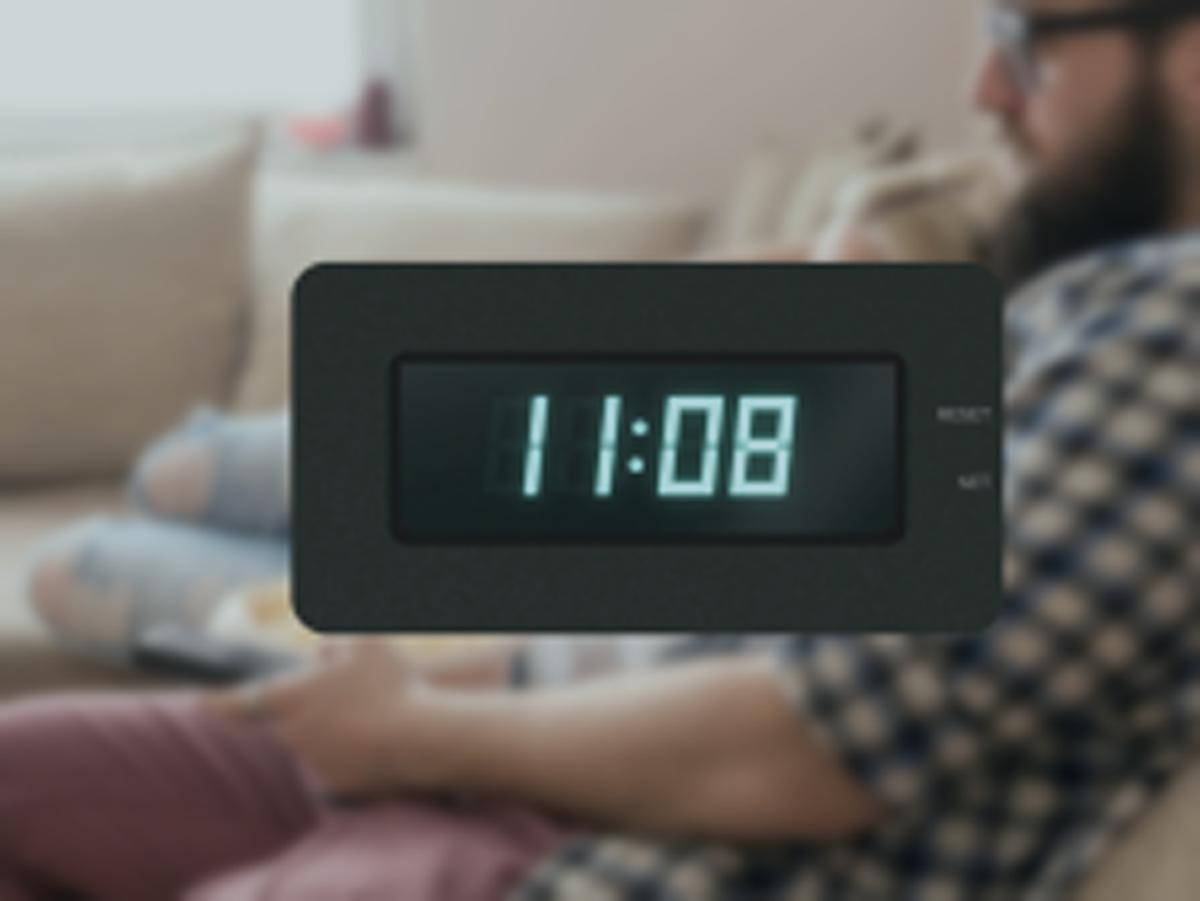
11 h 08 min
